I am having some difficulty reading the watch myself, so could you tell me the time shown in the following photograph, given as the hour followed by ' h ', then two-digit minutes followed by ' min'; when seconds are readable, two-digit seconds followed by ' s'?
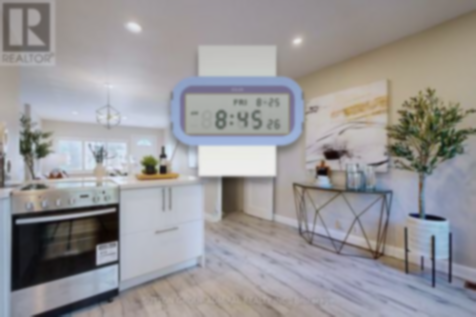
8 h 45 min
